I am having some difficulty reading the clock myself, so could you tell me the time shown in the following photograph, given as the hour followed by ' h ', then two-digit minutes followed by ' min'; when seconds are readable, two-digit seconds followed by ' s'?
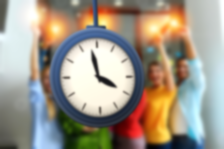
3 h 58 min
